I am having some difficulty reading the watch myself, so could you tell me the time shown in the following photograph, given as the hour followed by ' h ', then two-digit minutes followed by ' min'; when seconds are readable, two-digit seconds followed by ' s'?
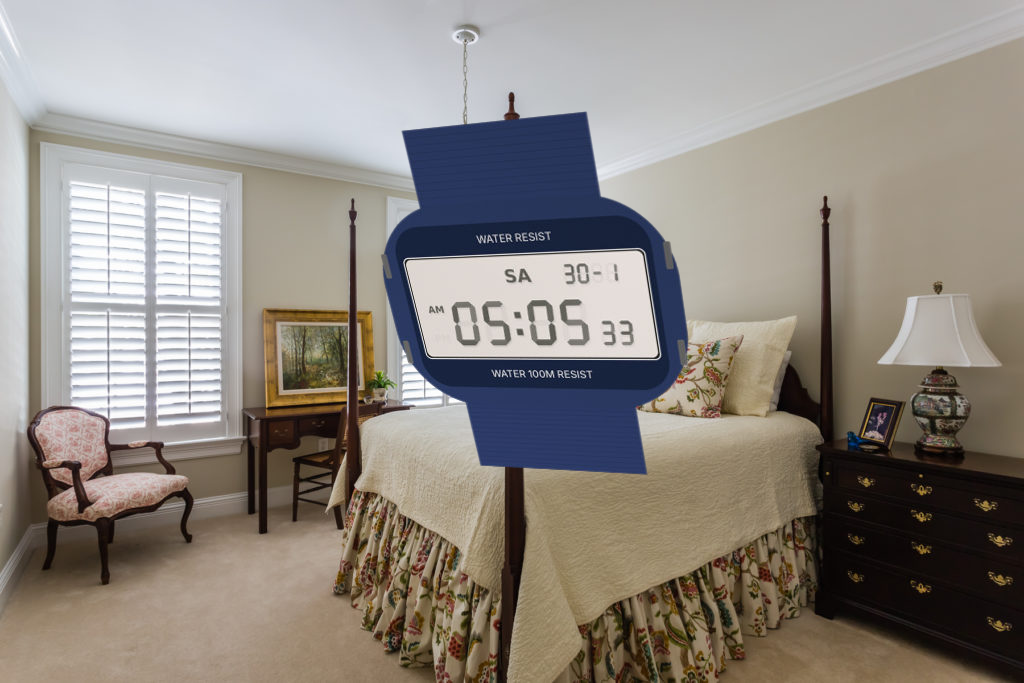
5 h 05 min 33 s
